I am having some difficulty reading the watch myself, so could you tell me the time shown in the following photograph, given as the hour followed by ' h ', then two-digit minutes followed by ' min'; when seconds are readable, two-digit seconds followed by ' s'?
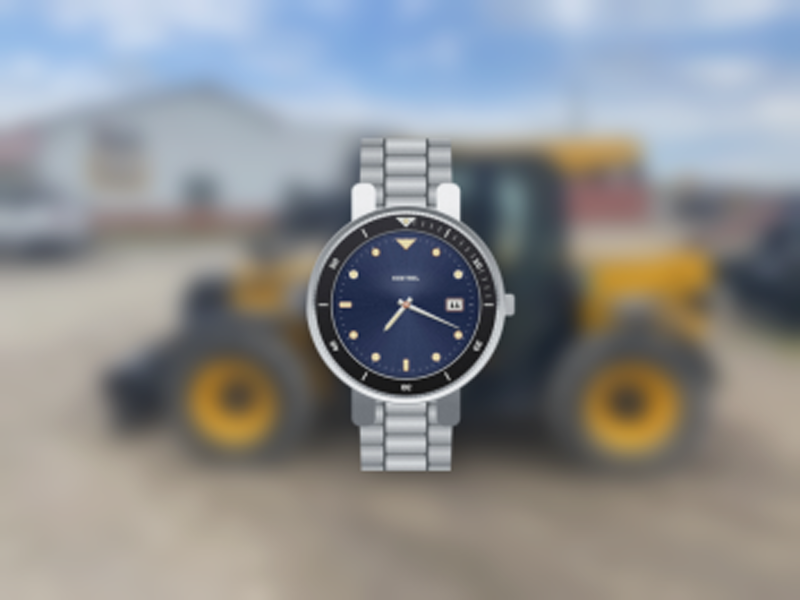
7 h 19 min
